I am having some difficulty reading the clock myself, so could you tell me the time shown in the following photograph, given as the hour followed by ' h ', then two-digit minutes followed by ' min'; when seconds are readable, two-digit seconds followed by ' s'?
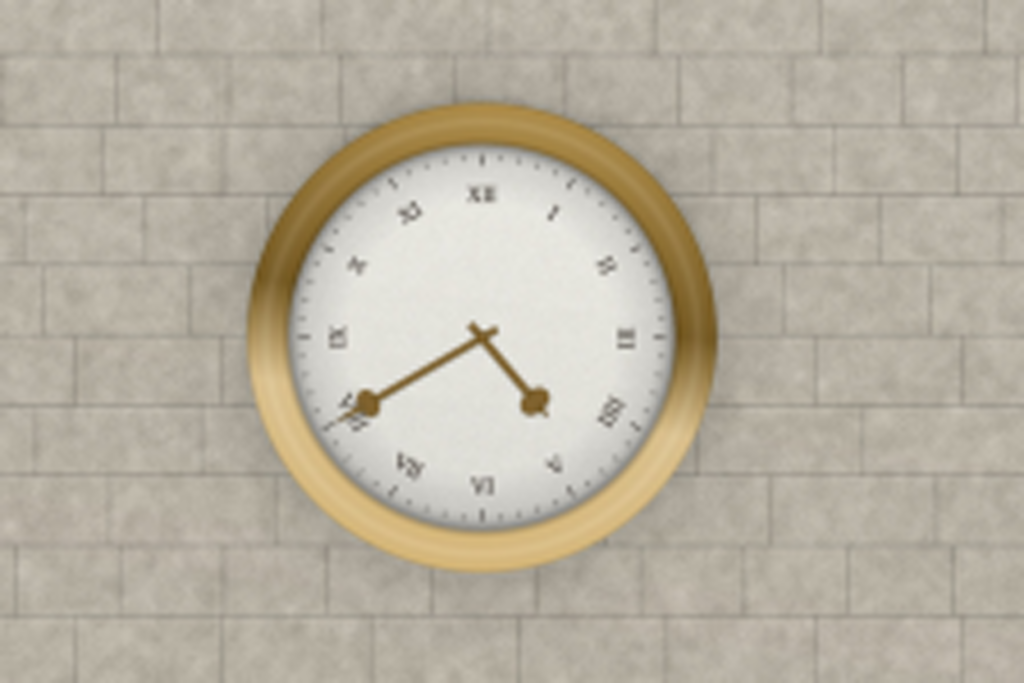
4 h 40 min
